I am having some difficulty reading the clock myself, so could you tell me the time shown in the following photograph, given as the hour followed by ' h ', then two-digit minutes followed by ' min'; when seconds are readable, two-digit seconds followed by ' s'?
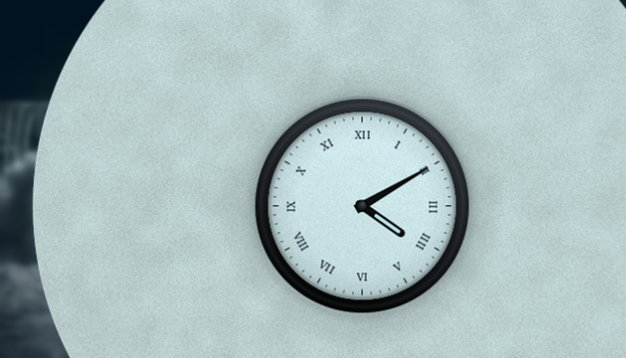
4 h 10 min
